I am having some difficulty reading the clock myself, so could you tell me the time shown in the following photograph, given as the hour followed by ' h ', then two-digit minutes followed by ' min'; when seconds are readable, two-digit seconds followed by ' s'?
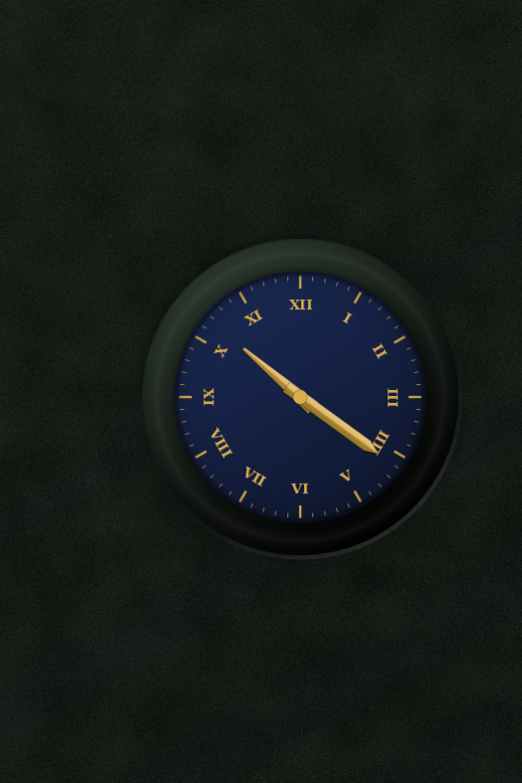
10 h 21 min
